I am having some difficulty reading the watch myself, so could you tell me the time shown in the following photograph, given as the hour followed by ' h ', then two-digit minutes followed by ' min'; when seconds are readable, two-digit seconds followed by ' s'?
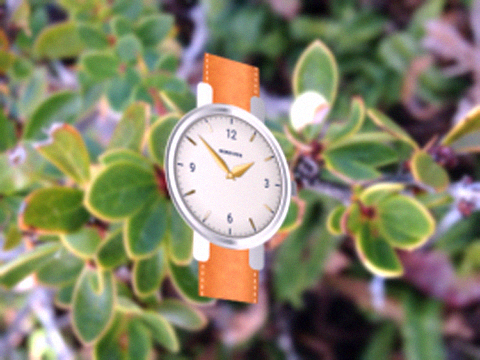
1 h 52 min
